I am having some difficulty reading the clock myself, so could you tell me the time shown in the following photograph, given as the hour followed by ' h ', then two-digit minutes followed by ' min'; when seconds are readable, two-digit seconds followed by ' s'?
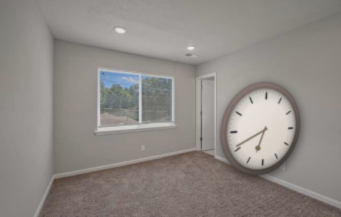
6 h 41 min
